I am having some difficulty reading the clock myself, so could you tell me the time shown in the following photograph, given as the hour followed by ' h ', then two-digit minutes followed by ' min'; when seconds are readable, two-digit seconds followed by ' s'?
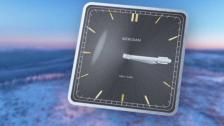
3 h 15 min
